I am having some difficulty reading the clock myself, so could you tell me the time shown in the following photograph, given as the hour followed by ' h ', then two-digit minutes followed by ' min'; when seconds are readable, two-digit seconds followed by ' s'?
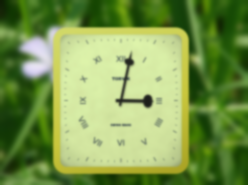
3 h 02 min
